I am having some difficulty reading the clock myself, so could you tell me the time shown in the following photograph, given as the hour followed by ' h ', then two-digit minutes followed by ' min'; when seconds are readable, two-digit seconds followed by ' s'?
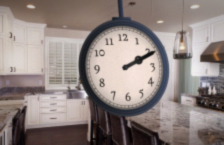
2 h 11 min
